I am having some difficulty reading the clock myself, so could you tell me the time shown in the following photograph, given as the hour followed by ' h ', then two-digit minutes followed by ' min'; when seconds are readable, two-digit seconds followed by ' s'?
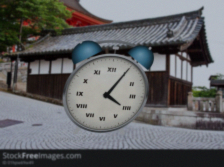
4 h 05 min
